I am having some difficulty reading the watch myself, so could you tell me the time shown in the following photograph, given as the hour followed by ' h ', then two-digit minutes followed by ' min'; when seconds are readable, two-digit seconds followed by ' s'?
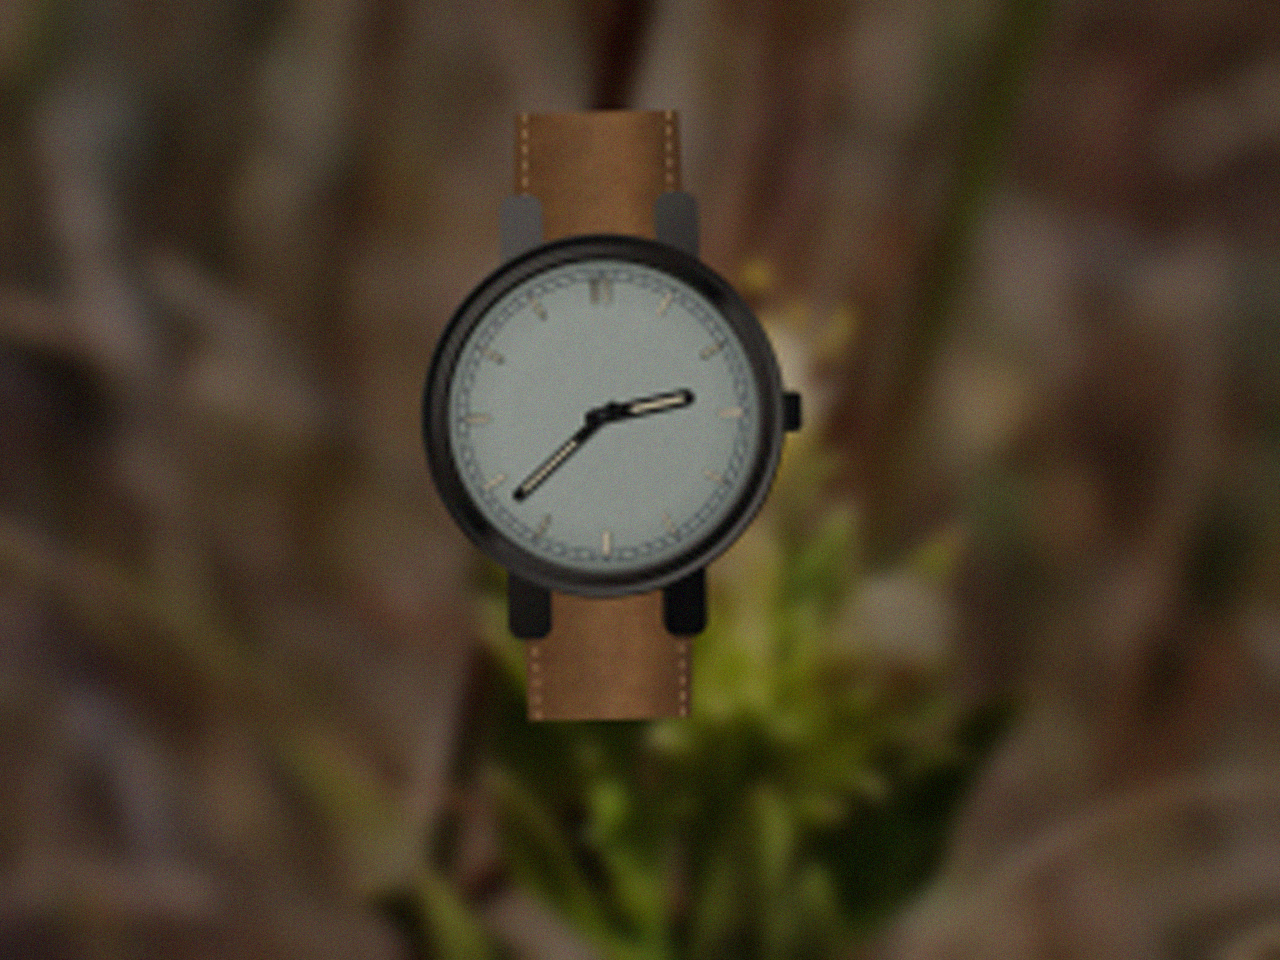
2 h 38 min
